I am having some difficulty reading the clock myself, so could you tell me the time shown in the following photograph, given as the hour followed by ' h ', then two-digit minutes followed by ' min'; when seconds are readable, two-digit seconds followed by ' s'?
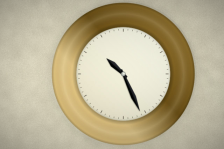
10 h 26 min
